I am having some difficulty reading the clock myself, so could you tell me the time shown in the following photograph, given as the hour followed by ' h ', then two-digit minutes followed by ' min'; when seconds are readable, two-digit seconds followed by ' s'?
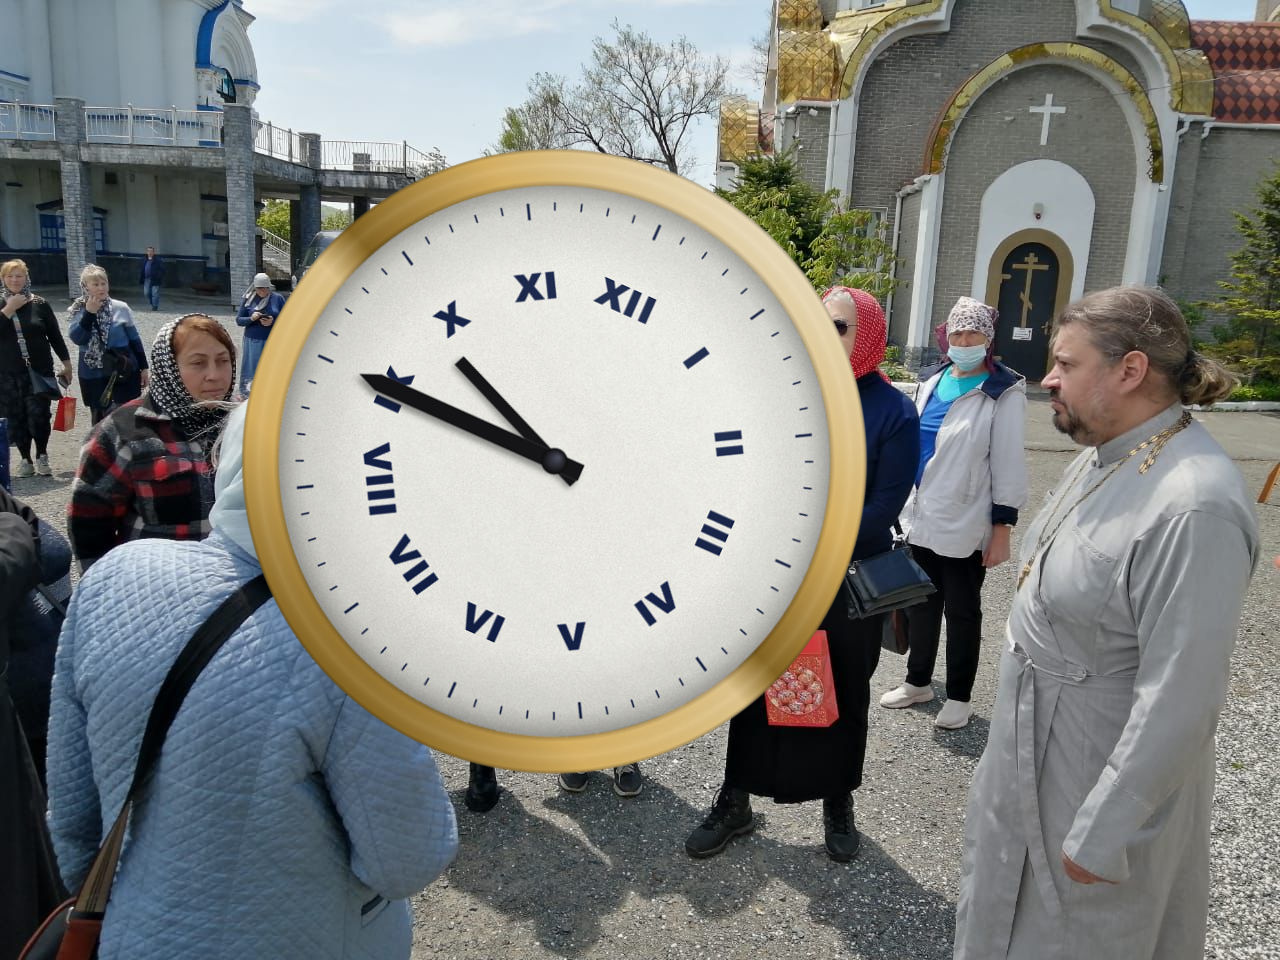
9 h 45 min
